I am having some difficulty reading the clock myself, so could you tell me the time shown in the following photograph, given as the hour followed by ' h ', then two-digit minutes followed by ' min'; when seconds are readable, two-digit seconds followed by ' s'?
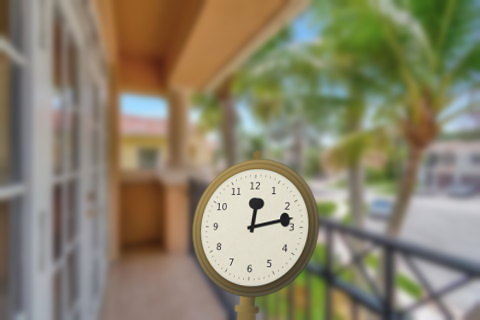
12 h 13 min
